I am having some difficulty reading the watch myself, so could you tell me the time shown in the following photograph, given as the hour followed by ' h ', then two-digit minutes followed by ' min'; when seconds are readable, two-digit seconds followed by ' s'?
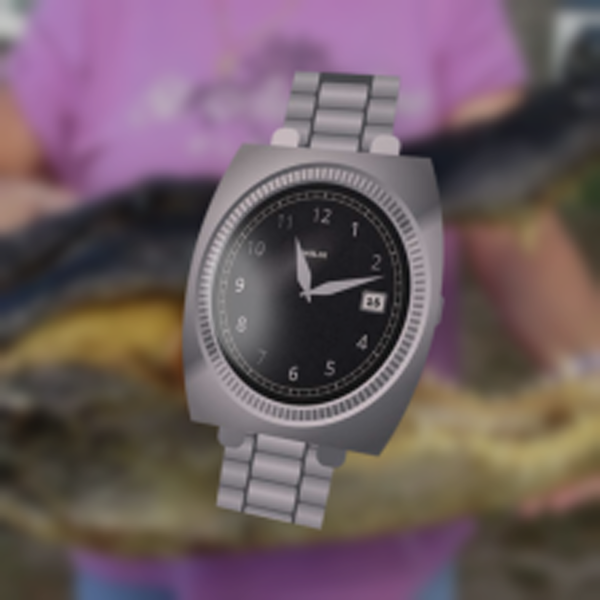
11 h 12 min
